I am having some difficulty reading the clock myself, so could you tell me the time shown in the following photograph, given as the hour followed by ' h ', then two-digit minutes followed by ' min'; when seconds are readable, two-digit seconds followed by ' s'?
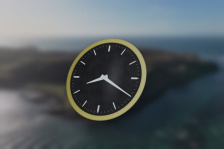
8 h 20 min
